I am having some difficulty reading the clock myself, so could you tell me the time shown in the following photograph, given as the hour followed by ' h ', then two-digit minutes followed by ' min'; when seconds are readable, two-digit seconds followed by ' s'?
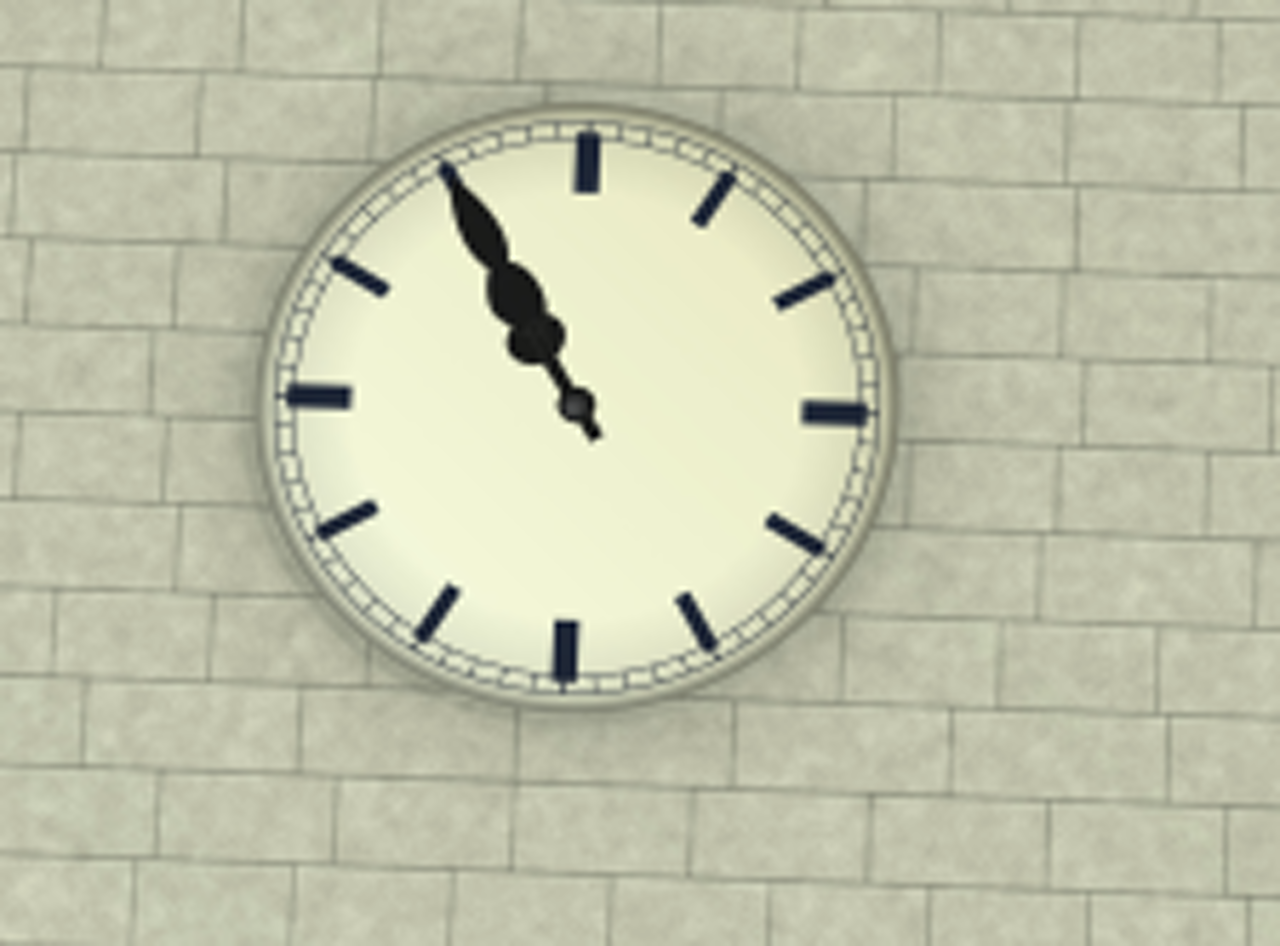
10 h 55 min
